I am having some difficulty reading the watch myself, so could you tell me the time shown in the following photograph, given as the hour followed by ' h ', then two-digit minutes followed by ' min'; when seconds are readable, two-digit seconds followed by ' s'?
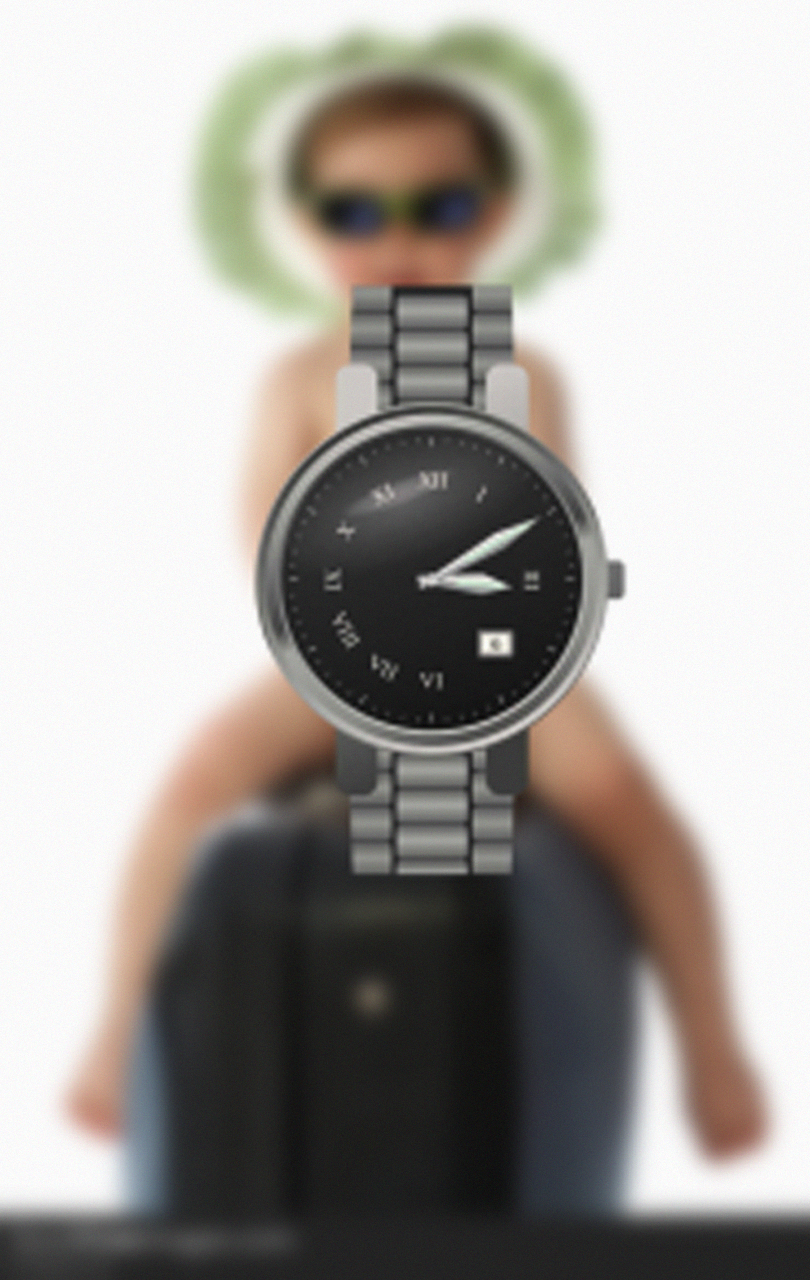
3 h 10 min
